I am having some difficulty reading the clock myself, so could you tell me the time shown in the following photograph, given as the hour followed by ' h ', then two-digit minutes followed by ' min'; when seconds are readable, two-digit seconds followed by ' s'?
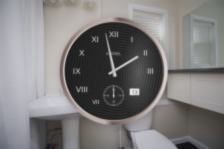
1 h 58 min
